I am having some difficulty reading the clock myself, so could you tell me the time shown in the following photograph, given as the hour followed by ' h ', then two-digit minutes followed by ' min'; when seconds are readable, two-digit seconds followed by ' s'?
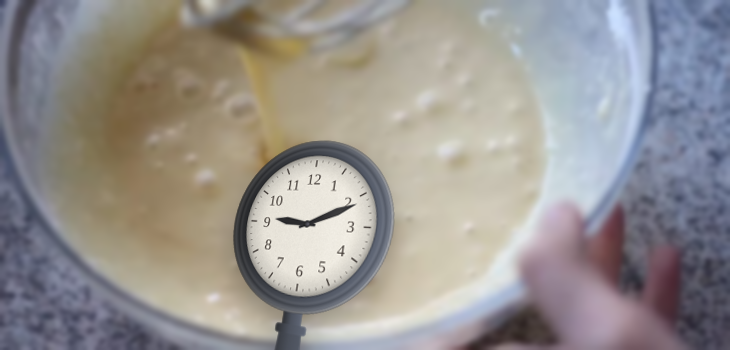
9 h 11 min
